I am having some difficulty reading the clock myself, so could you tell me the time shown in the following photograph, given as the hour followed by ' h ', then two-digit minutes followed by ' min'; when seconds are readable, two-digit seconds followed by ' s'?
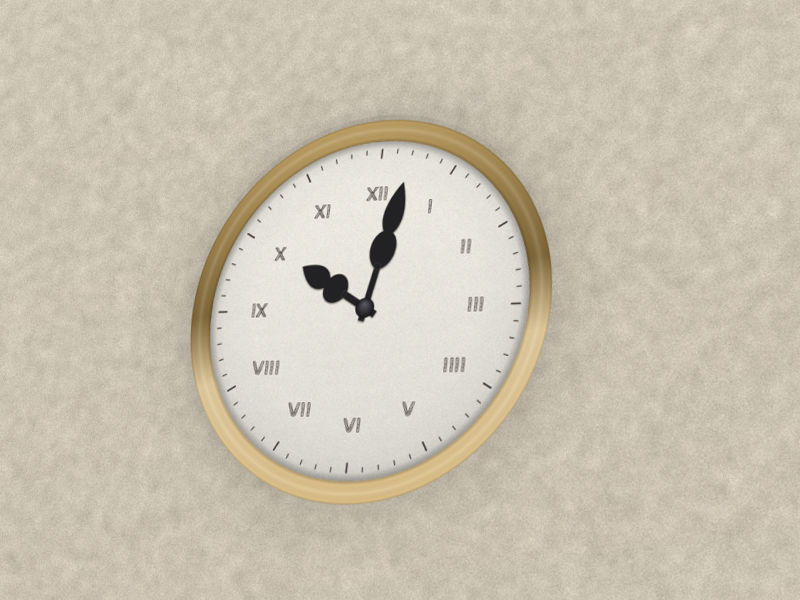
10 h 02 min
